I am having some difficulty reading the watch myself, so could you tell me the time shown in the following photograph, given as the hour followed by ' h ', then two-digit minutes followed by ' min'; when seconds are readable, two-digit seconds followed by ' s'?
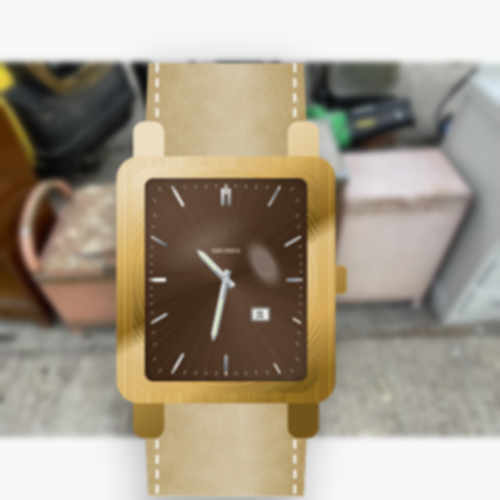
10 h 32 min
